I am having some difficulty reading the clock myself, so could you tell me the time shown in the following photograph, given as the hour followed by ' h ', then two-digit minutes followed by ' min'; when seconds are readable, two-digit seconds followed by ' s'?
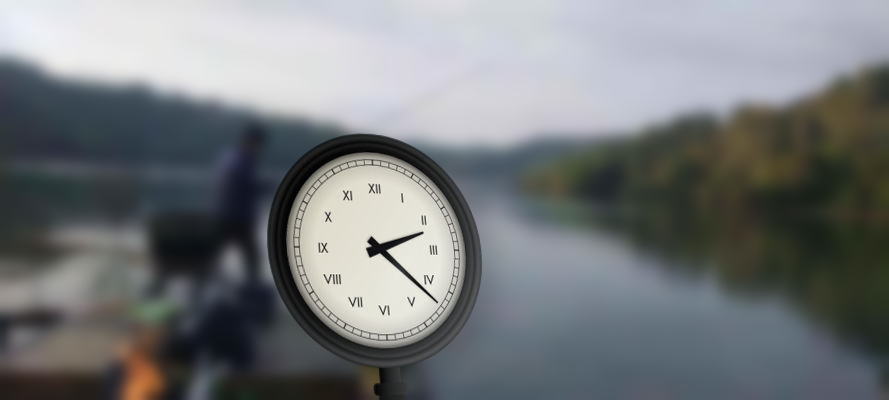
2 h 22 min
